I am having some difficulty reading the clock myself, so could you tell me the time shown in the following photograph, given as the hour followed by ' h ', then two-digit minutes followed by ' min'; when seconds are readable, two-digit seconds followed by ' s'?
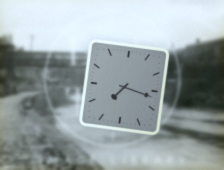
7 h 17 min
